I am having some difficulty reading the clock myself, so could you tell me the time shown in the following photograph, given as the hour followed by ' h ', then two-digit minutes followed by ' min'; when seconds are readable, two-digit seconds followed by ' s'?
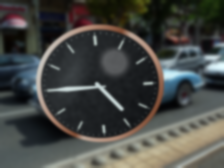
4 h 45 min
